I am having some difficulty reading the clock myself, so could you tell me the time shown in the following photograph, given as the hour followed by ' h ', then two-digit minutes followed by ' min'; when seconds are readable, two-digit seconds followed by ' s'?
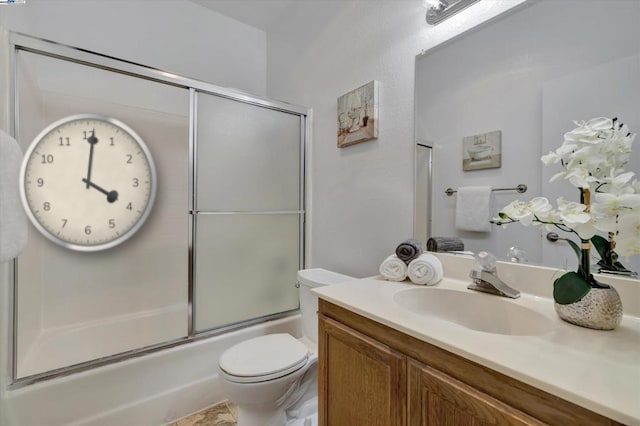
4 h 01 min
